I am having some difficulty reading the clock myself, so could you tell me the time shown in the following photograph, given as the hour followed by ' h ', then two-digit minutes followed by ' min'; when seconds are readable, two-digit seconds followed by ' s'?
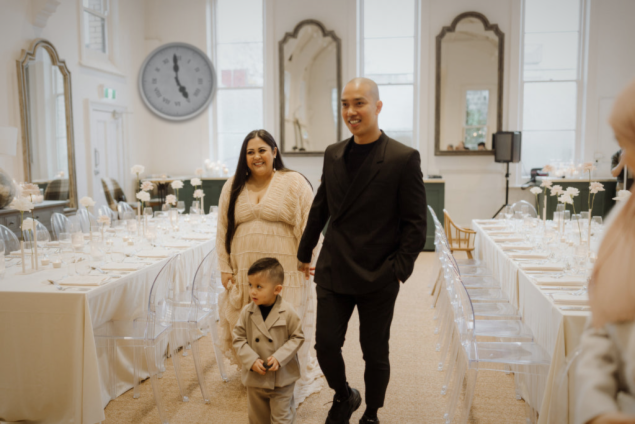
4 h 59 min
